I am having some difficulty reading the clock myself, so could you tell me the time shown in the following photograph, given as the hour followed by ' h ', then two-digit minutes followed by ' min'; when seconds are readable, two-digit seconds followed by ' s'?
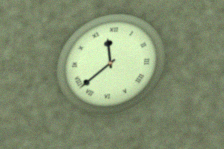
11 h 38 min
